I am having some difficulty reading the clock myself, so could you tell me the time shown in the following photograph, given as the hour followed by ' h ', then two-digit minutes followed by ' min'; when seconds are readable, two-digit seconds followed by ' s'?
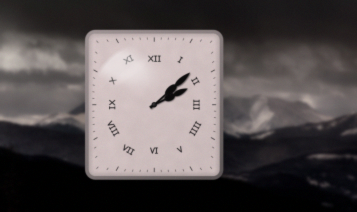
2 h 08 min
